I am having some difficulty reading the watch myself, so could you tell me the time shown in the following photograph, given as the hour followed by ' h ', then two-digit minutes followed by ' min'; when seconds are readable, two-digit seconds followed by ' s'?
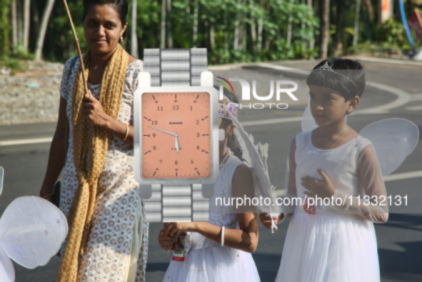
5 h 48 min
